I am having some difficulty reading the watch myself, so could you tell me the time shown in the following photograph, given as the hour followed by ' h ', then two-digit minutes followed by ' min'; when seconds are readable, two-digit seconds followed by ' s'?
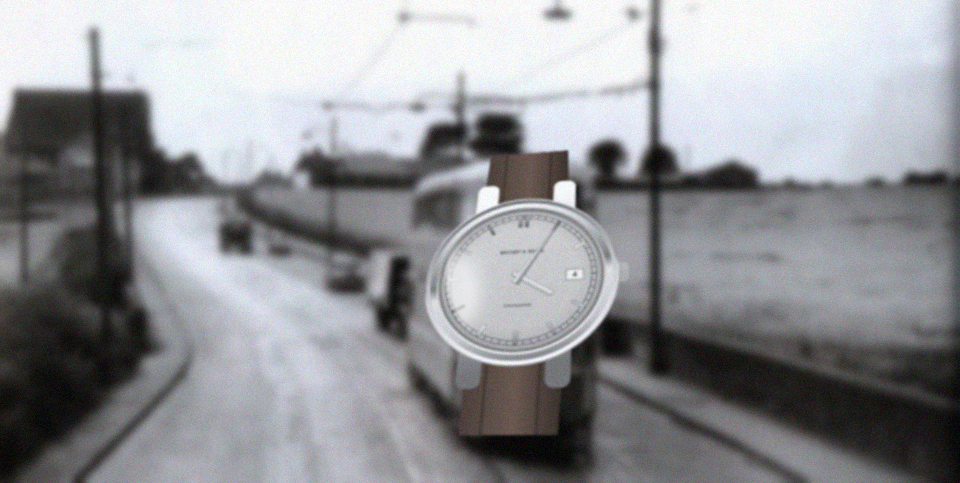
4 h 05 min
